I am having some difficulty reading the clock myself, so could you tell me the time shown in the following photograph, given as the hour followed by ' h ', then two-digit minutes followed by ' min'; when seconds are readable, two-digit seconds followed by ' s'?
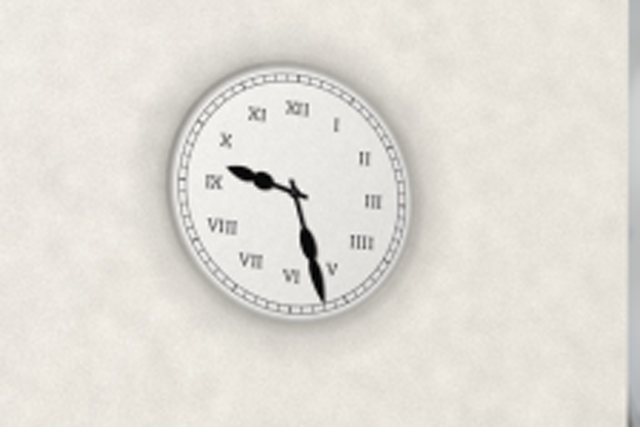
9 h 27 min
